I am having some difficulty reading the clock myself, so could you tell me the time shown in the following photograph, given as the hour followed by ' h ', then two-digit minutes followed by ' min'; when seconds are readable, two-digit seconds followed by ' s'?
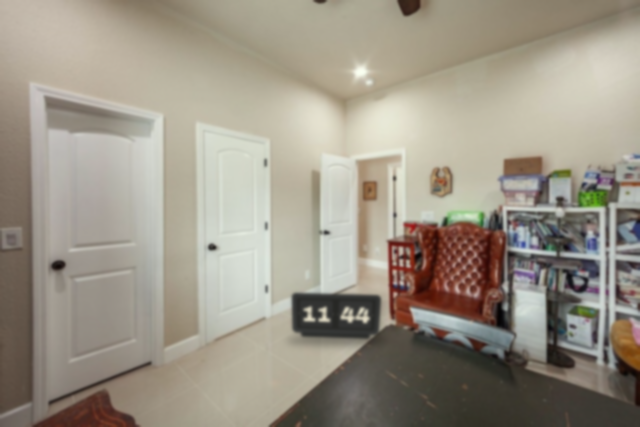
11 h 44 min
